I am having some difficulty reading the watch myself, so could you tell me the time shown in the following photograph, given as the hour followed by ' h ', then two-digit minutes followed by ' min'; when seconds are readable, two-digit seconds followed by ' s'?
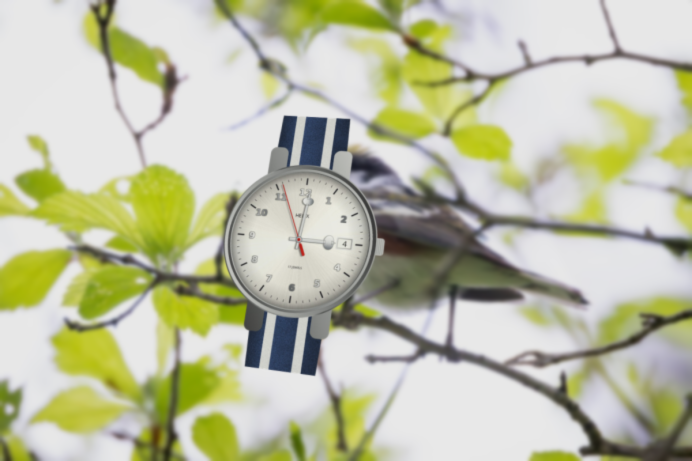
3 h 00 min 56 s
